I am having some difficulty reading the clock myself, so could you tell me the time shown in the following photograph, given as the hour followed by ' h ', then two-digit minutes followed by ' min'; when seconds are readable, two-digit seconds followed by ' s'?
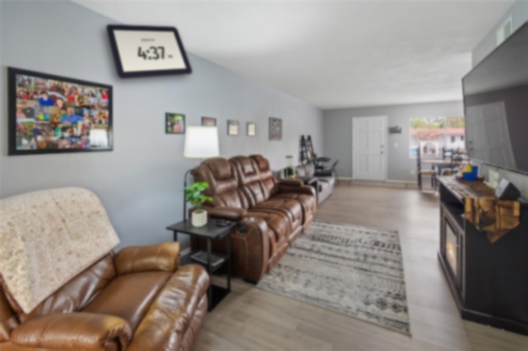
4 h 37 min
